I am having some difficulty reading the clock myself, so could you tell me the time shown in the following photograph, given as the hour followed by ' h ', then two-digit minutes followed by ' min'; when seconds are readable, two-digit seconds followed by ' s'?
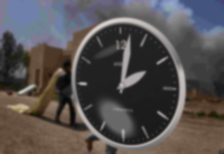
2 h 02 min
